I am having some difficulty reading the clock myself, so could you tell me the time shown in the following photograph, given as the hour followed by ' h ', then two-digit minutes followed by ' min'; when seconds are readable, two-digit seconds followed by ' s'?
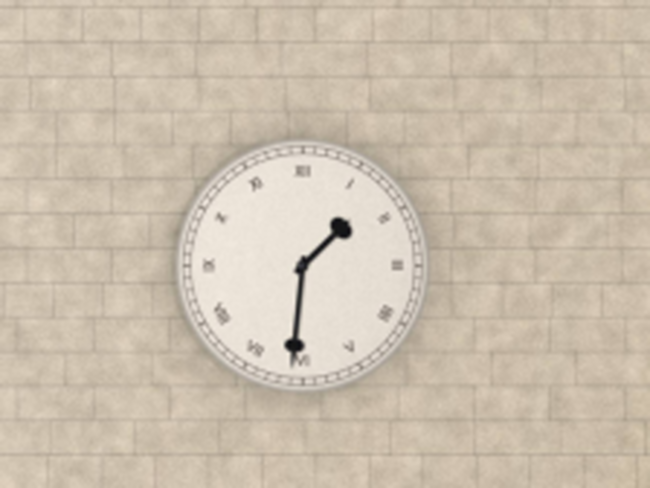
1 h 31 min
